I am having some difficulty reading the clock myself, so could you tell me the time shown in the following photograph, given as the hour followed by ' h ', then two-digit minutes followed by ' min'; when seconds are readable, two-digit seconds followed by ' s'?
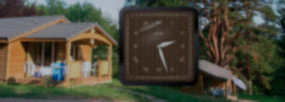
2 h 27 min
